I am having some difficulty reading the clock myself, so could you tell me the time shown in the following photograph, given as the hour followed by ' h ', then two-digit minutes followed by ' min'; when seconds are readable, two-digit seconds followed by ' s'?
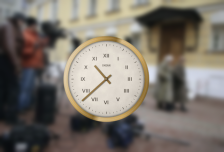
10 h 38 min
